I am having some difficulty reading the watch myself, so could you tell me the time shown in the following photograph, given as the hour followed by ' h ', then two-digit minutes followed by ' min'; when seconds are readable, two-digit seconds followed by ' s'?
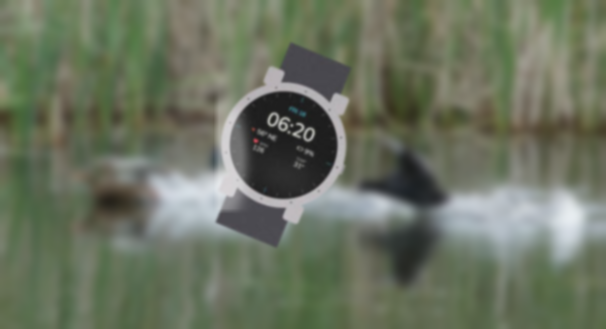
6 h 20 min
